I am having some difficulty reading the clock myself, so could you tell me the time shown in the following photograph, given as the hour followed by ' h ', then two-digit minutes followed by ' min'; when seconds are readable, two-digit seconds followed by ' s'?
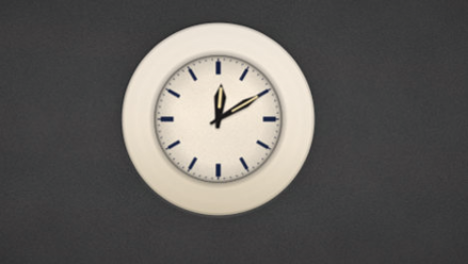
12 h 10 min
